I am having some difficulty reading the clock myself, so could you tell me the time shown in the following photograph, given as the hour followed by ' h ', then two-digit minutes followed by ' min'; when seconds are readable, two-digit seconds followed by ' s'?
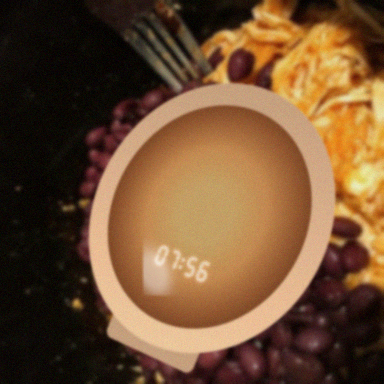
7 h 56 min
